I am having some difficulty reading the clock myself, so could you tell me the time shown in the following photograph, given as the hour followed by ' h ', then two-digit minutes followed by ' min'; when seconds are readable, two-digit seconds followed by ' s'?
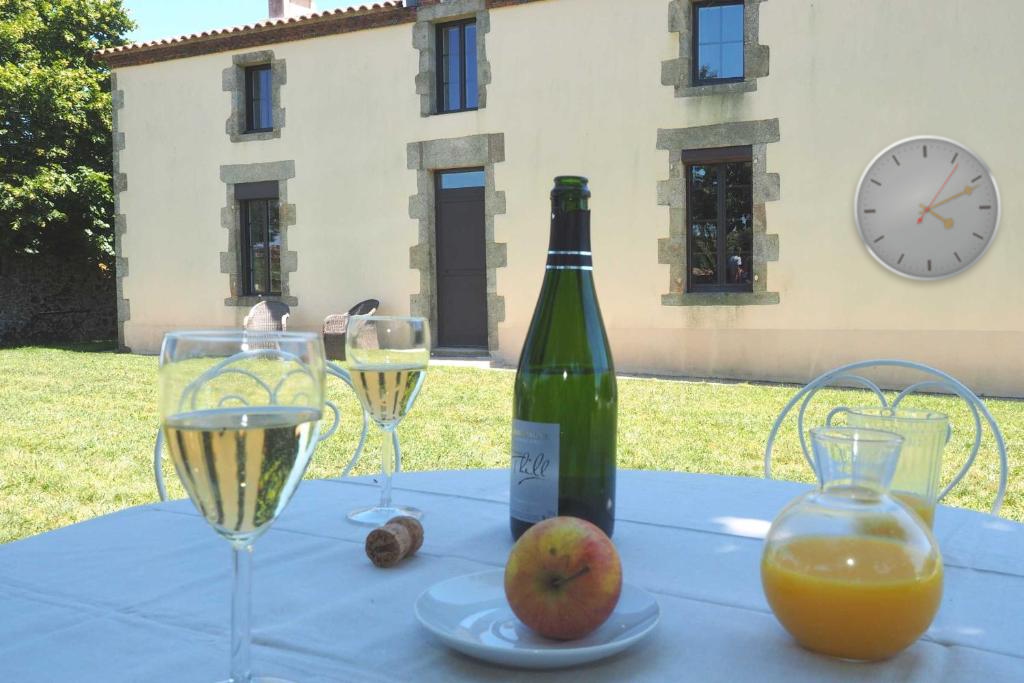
4 h 11 min 06 s
